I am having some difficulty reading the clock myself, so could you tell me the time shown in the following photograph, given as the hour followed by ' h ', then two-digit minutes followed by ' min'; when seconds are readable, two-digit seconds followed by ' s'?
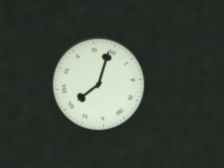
6 h 59 min
